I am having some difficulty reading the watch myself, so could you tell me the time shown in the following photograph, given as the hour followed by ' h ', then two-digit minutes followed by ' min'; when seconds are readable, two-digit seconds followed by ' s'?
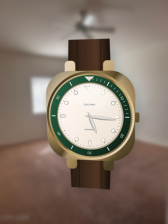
5 h 16 min
